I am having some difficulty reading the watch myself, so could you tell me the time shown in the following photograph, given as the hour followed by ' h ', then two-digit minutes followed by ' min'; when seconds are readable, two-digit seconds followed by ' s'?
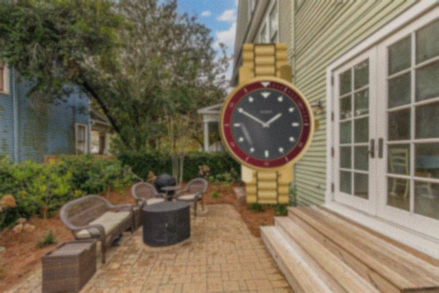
1 h 50 min
